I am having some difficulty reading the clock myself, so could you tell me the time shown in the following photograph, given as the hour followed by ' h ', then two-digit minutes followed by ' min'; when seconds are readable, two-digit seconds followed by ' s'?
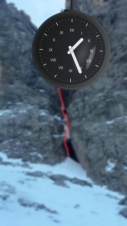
1 h 26 min
